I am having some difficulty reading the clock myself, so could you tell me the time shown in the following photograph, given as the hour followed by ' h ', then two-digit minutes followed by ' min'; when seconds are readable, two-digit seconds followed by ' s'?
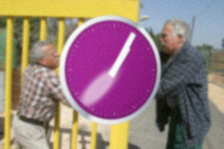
1 h 05 min
